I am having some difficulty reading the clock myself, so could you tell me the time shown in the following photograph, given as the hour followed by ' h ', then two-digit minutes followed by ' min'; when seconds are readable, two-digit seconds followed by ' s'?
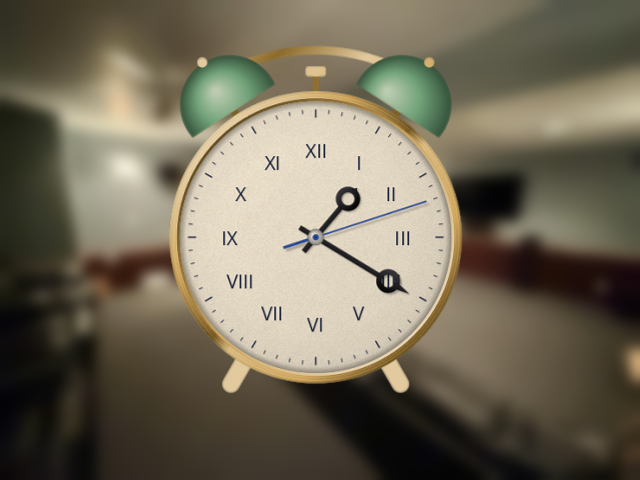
1 h 20 min 12 s
